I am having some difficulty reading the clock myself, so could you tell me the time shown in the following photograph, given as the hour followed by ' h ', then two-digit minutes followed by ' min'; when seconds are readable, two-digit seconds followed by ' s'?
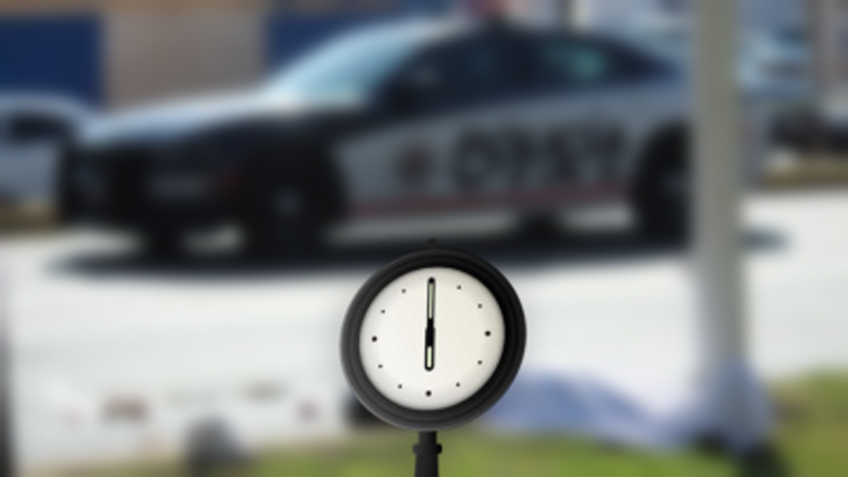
6 h 00 min
